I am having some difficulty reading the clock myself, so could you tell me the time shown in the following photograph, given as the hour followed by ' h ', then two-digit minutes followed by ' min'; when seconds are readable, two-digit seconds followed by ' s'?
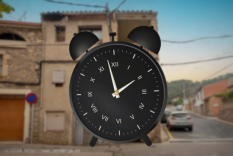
1 h 58 min
